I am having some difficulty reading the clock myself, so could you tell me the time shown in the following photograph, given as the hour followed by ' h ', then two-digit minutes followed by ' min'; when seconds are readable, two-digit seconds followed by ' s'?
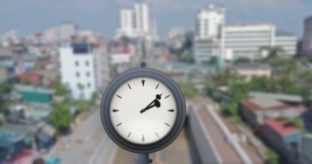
2 h 08 min
